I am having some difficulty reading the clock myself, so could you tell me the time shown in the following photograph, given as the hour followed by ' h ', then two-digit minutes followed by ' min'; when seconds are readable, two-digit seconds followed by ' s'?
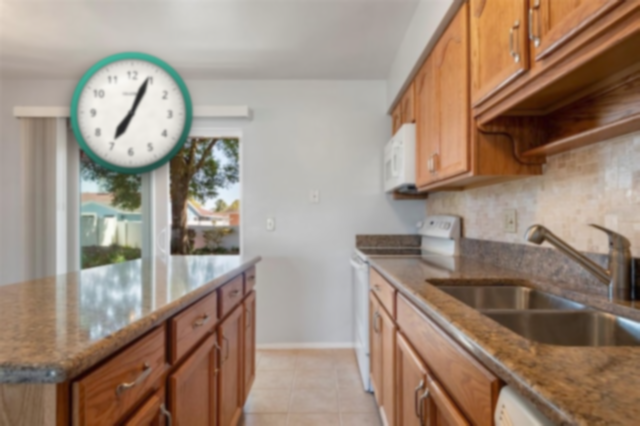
7 h 04 min
